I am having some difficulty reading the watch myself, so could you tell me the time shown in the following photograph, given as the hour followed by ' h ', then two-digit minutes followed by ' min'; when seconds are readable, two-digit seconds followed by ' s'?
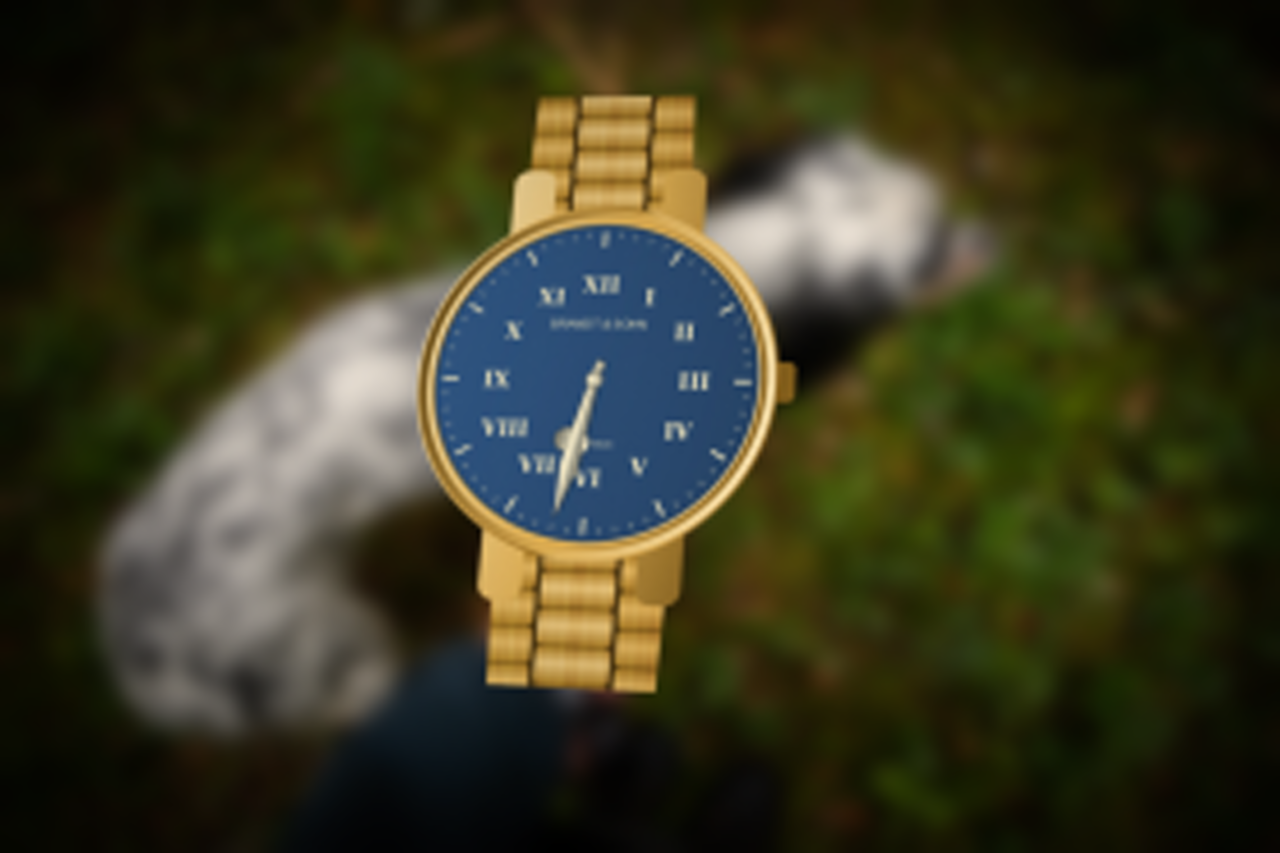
6 h 32 min
